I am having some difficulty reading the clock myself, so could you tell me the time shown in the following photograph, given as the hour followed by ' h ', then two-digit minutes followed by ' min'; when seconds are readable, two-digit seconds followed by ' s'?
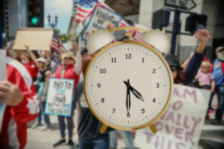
4 h 30 min
